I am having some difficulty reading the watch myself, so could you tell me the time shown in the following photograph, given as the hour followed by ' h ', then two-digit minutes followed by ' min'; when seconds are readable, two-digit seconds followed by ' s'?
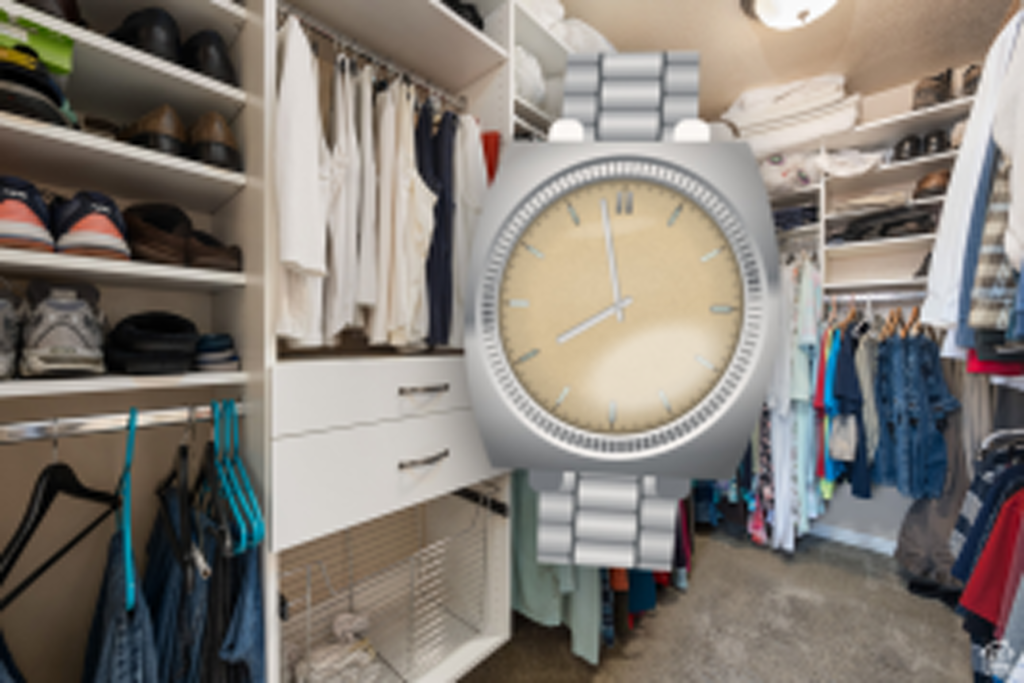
7 h 58 min
